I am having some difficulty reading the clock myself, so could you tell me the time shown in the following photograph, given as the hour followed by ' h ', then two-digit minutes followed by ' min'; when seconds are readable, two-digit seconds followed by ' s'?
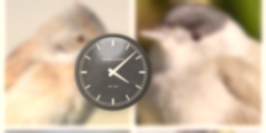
4 h 08 min
